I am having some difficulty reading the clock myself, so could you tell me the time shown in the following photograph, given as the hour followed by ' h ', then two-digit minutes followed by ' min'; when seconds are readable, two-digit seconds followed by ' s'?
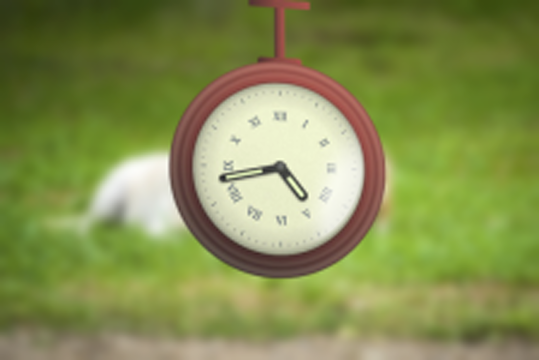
4 h 43 min
